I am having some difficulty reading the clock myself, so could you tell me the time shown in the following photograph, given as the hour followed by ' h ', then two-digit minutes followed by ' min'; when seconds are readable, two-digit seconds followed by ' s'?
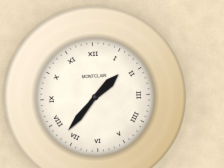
1 h 37 min
